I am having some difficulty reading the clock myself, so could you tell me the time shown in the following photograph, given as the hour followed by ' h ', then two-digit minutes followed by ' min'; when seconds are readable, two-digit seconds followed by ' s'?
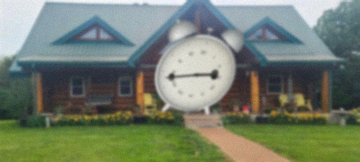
2 h 43 min
